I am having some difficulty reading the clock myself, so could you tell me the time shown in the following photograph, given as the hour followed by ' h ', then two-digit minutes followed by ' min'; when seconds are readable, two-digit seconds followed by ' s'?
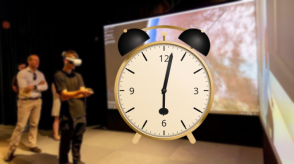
6 h 02 min
